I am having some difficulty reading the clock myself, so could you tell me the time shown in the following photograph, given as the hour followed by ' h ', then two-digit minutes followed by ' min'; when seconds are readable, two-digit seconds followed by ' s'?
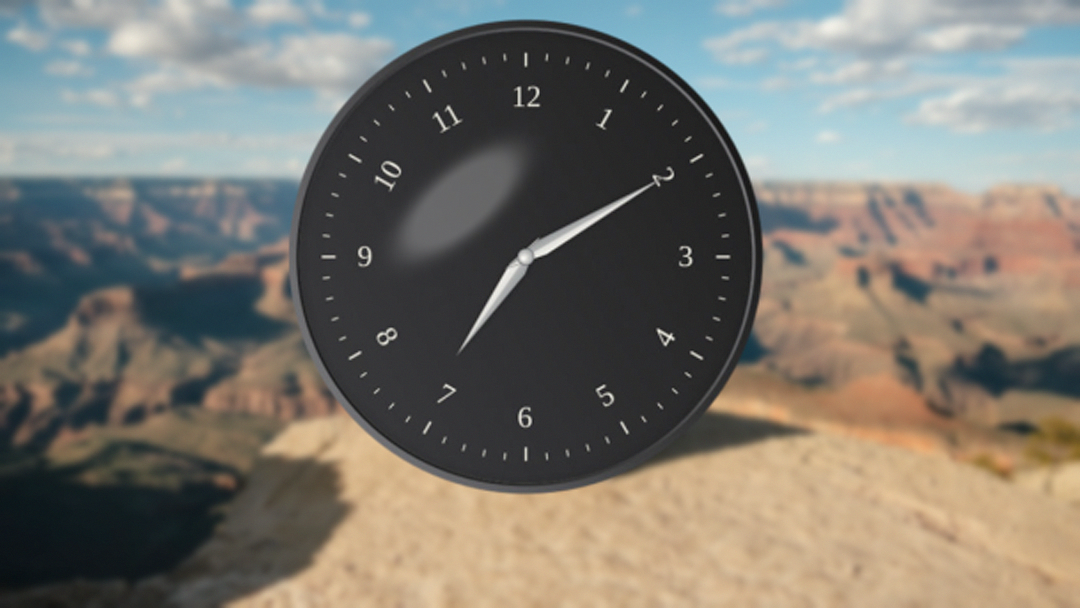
7 h 10 min
